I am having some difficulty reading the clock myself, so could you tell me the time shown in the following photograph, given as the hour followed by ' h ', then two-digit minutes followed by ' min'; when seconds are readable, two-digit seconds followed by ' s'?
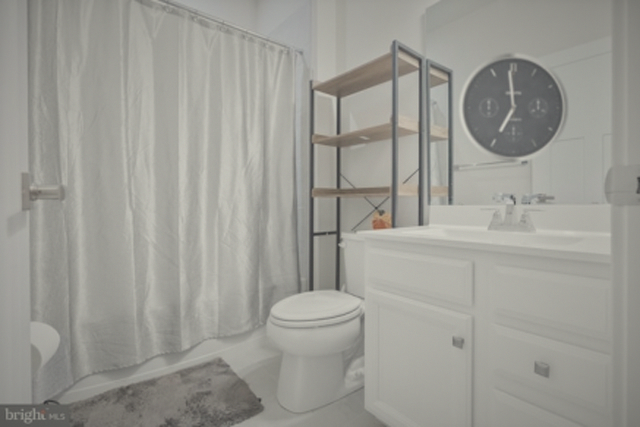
6 h 59 min
